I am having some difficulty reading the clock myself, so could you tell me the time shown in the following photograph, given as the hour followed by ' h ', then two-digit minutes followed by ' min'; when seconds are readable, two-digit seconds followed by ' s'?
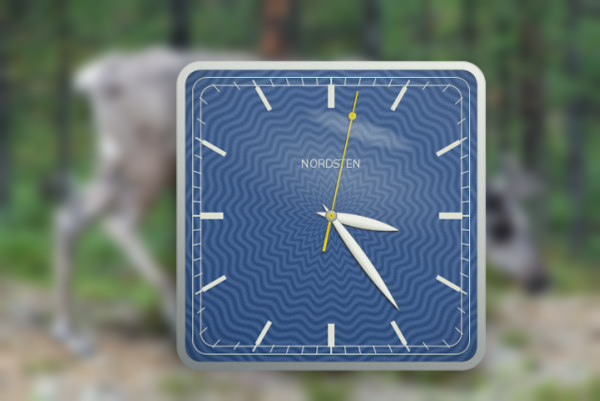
3 h 24 min 02 s
